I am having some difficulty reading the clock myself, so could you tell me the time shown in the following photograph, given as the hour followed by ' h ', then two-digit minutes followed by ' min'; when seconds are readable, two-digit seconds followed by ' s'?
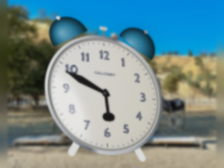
5 h 49 min
